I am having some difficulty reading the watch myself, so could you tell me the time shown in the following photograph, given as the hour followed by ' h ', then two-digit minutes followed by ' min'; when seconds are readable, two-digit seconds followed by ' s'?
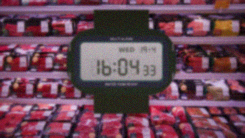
16 h 04 min 33 s
